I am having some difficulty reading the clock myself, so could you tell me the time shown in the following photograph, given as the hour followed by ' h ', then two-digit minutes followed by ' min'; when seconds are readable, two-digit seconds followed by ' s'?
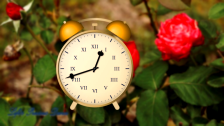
12 h 42 min
